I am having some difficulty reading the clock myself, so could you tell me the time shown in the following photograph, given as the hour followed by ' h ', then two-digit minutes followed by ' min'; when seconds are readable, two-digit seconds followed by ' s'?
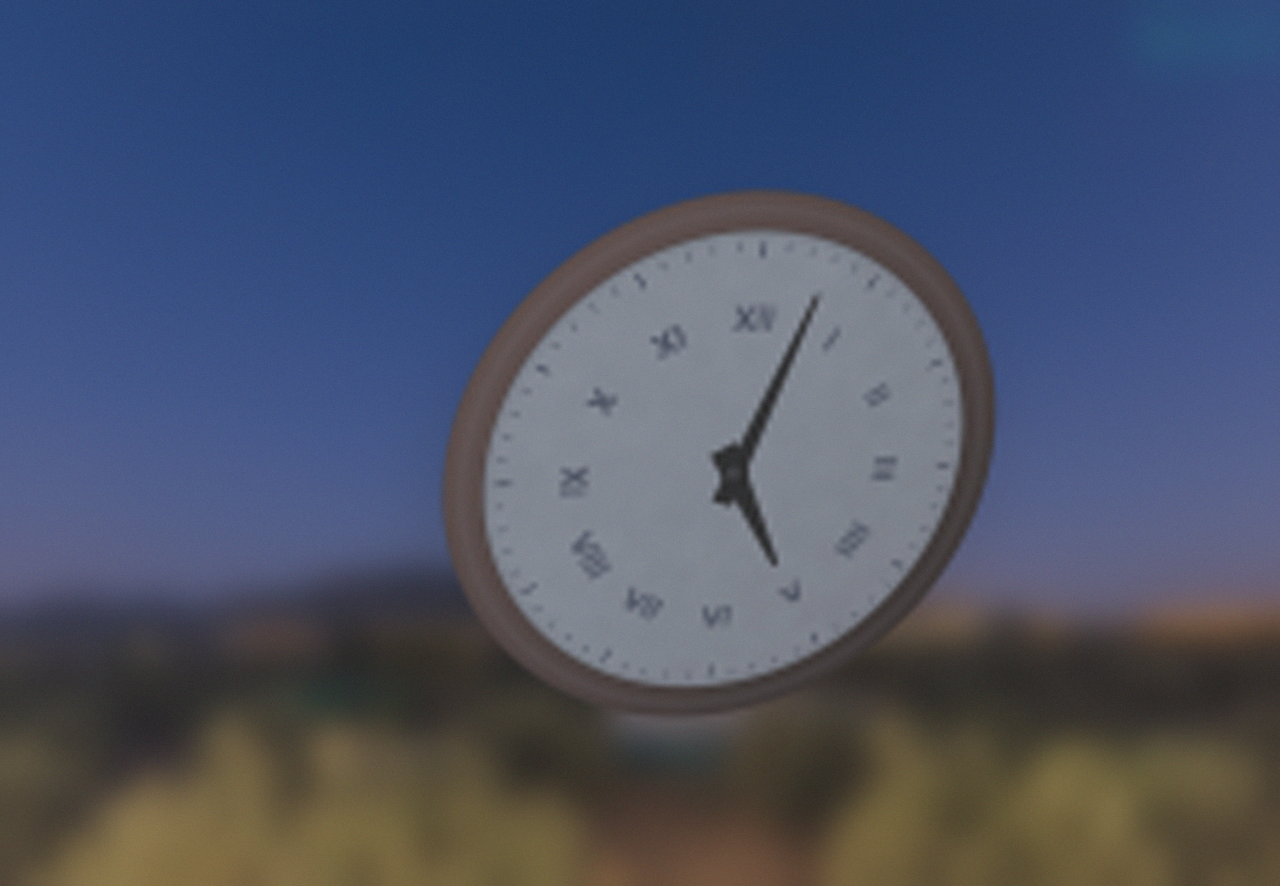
5 h 03 min
